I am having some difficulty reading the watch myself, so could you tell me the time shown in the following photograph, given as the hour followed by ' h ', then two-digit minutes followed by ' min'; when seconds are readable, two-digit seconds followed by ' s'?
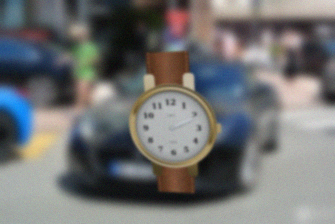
2 h 11 min
